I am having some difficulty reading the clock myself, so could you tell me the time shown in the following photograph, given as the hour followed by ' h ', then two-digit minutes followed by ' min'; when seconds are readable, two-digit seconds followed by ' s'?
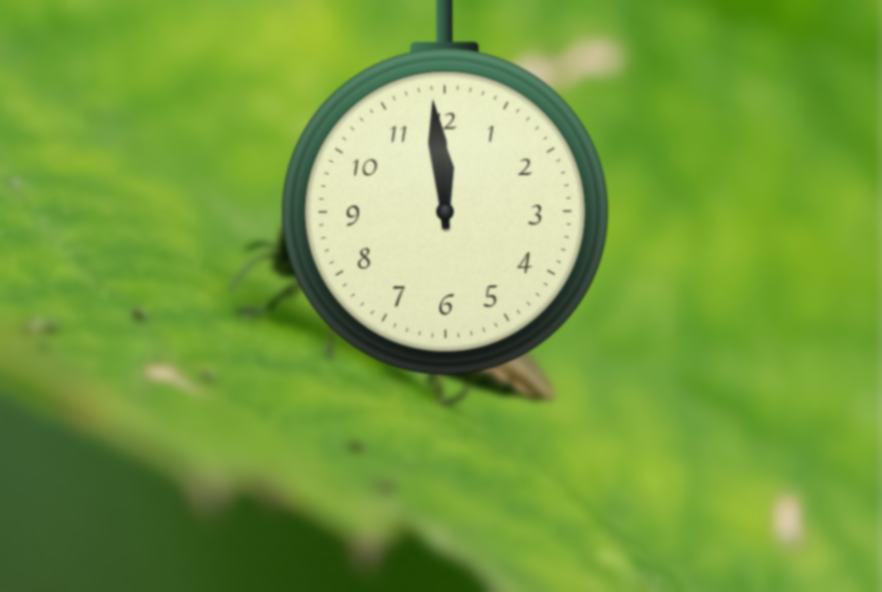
11 h 59 min
